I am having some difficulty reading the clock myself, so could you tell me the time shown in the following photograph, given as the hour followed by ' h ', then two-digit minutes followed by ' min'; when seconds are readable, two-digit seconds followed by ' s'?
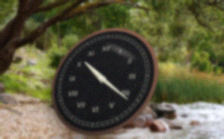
10 h 21 min
